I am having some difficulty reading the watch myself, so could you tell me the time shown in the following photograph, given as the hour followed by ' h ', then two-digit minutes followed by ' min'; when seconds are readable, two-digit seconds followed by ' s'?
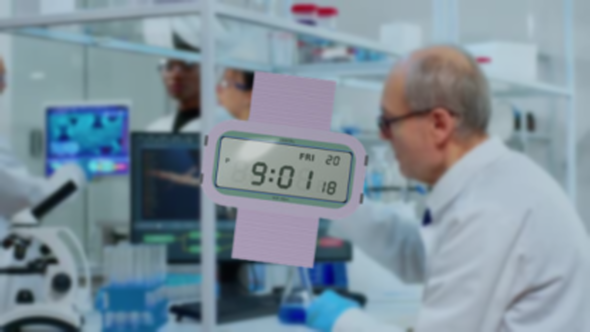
9 h 01 min 18 s
